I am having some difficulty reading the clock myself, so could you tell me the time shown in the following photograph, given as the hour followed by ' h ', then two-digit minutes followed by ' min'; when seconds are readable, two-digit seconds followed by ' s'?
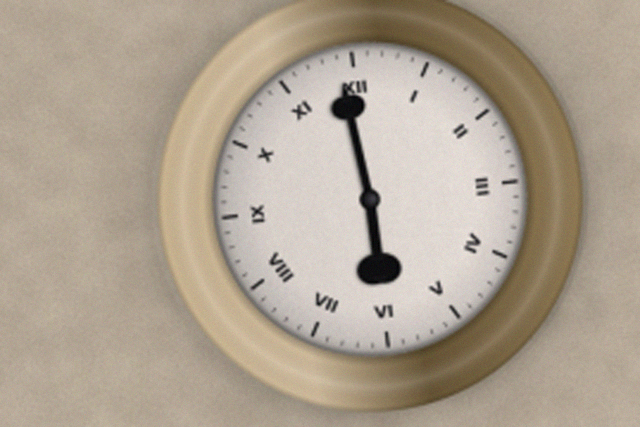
5 h 59 min
